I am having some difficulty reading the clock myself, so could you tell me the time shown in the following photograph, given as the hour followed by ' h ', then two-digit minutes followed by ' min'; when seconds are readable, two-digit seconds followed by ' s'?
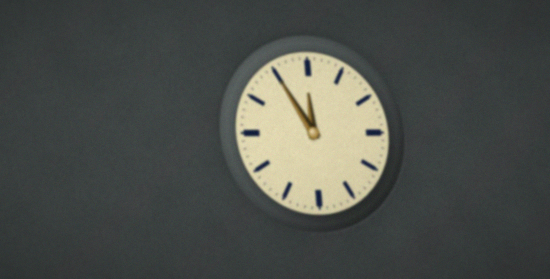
11 h 55 min
